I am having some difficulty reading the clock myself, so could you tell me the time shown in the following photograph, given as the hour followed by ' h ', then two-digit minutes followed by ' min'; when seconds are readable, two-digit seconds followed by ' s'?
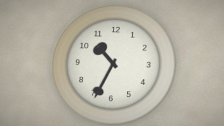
10 h 34 min
